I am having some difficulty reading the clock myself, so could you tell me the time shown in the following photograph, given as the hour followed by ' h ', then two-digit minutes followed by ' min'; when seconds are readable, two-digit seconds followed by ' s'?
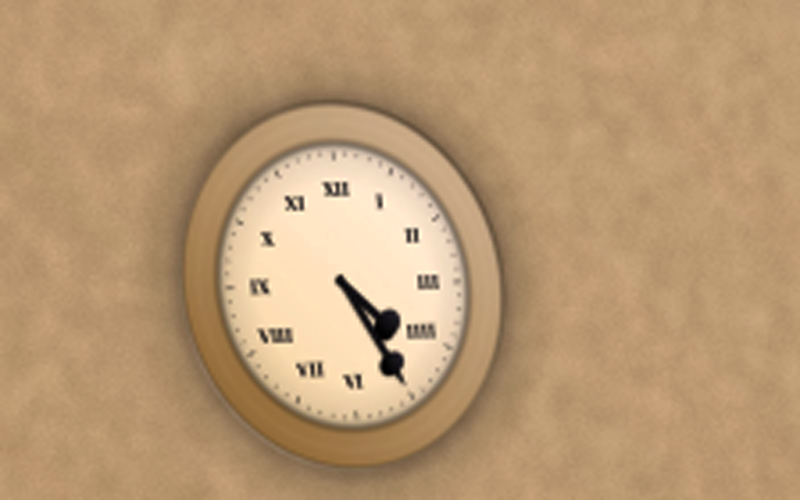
4 h 25 min
